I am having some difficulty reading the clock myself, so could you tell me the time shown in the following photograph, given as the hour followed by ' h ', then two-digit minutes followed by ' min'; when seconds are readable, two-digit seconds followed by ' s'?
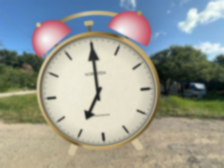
7 h 00 min
